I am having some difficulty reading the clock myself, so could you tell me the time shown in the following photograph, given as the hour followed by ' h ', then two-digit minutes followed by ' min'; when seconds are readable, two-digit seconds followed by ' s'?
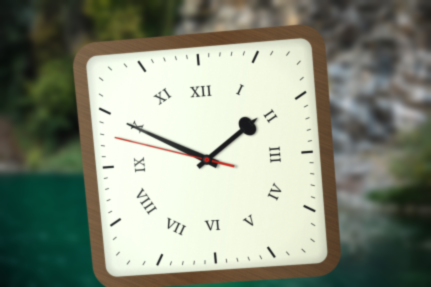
1 h 49 min 48 s
